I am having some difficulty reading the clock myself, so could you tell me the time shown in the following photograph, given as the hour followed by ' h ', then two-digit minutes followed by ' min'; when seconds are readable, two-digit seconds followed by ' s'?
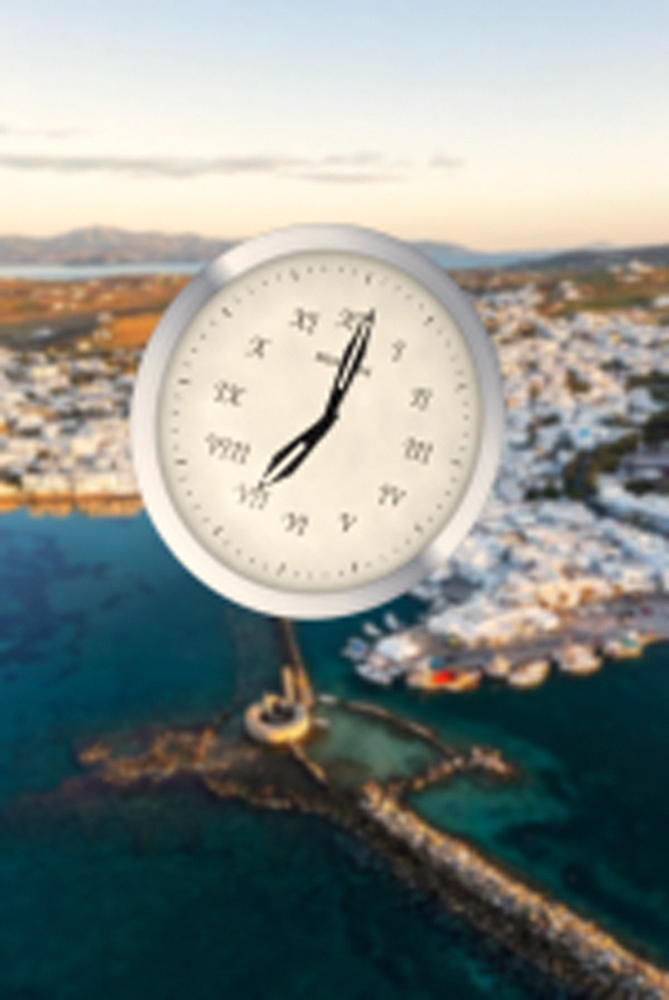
7 h 01 min
